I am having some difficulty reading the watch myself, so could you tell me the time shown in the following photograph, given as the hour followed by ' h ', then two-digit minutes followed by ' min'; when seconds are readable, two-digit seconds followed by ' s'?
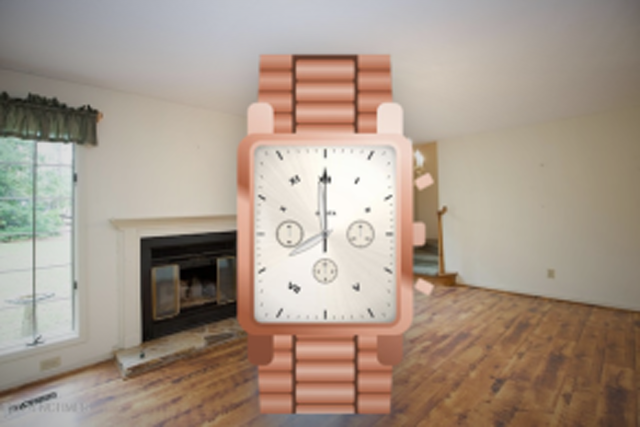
7 h 59 min
